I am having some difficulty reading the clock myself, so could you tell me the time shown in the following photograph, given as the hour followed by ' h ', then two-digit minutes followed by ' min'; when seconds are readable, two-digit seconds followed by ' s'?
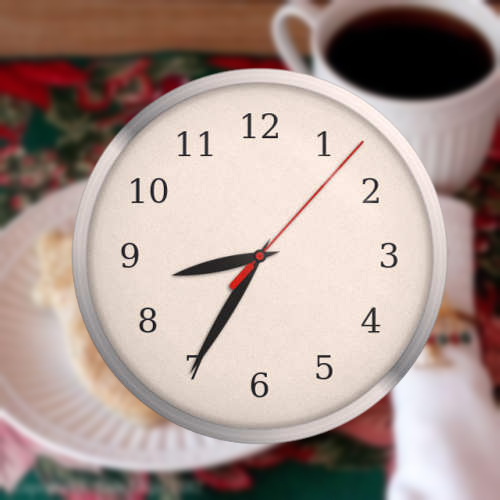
8 h 35 min 07 s
